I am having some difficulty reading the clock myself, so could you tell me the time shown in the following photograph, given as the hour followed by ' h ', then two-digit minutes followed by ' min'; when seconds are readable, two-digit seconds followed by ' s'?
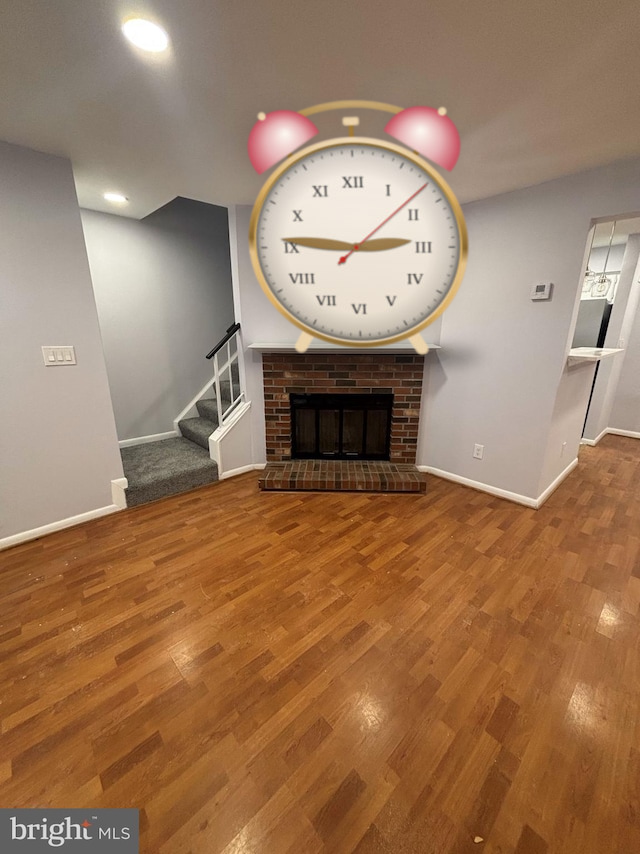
2 h 46 min 08 s
